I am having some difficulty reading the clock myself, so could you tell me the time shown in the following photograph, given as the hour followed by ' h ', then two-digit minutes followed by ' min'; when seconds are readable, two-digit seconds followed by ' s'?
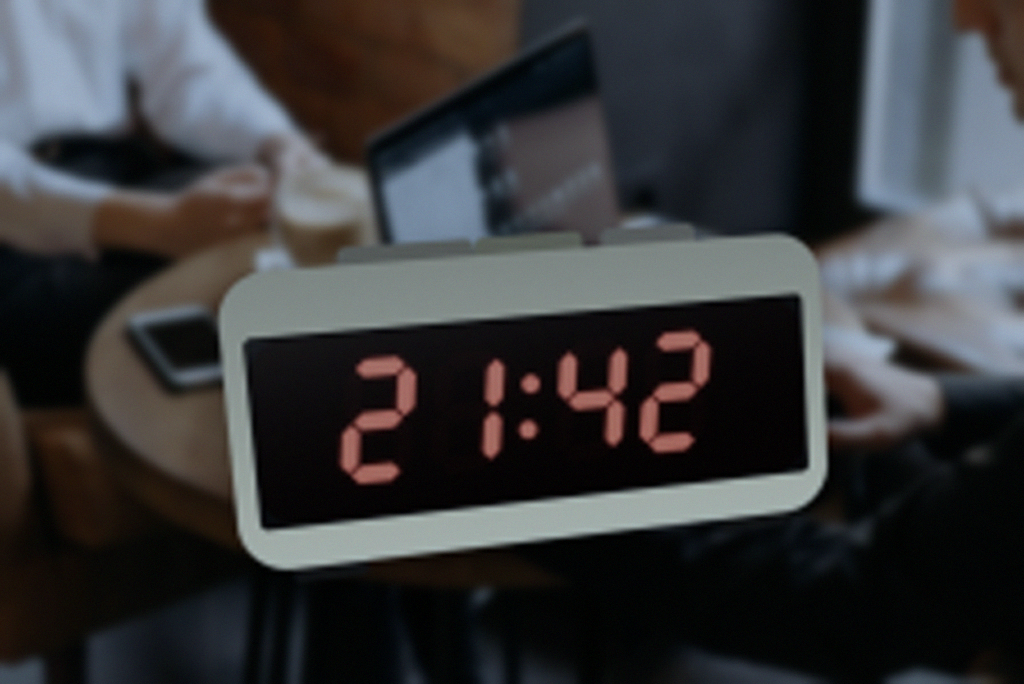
21 h 42 min
